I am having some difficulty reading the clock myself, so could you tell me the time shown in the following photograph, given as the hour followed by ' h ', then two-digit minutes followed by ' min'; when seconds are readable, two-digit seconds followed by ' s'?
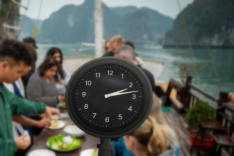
2 h 13 min
